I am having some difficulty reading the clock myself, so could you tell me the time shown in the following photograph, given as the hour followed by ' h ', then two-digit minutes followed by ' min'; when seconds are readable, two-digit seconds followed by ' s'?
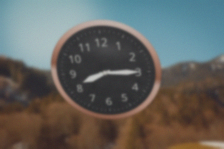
8 h 15 min
